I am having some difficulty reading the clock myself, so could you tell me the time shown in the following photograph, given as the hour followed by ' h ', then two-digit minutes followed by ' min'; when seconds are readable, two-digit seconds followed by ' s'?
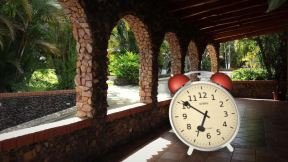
6 h 51 min
